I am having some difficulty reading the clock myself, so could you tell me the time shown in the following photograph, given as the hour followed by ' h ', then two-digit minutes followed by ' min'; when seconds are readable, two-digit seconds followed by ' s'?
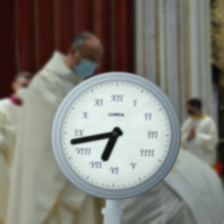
6 h 43 min
